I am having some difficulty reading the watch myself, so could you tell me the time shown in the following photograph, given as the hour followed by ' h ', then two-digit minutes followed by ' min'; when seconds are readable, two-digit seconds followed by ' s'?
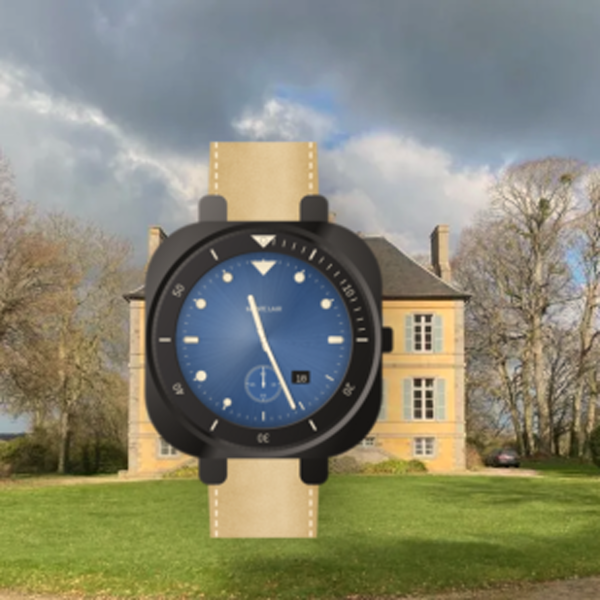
11 h 26 min
